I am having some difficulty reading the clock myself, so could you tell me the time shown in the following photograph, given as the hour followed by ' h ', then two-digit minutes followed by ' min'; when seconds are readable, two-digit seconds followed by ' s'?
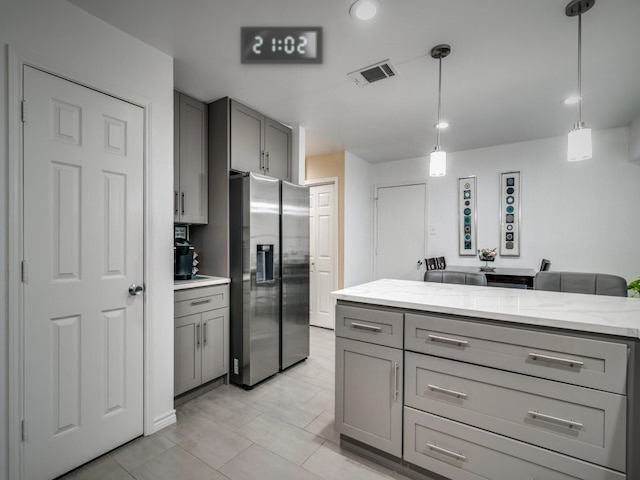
21 h 02 min
